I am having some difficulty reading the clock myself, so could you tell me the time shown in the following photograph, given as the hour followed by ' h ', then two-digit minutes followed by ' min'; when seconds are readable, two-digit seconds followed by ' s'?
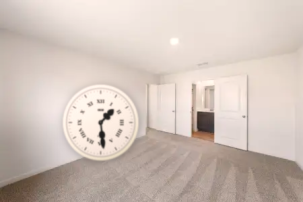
1 h 29 min
